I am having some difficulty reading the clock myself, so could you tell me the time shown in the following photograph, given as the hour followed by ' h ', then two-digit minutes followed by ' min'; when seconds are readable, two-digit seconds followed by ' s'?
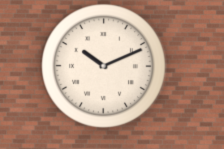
10 h 11 min
